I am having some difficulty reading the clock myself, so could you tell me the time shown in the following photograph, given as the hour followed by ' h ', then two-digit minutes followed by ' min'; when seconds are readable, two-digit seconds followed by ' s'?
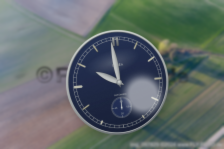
9 h 59 min
